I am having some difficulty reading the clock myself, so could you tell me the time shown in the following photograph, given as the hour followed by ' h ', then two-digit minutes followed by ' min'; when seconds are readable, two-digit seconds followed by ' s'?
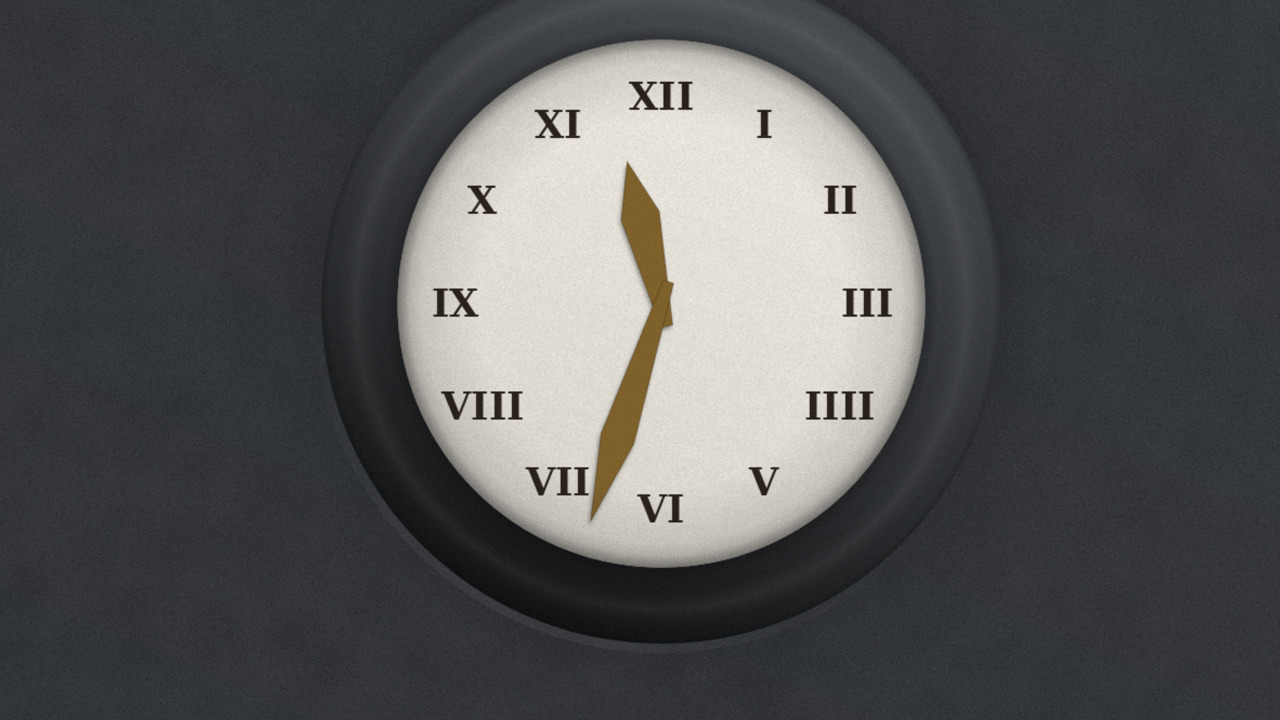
11 h 33 min
